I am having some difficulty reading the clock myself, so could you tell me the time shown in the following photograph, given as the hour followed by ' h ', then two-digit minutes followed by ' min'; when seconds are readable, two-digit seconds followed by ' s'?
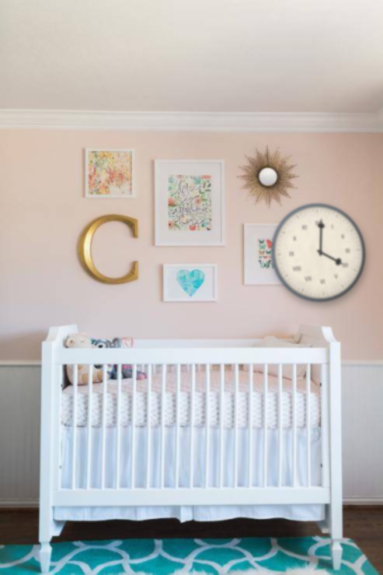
4 h 01 min
